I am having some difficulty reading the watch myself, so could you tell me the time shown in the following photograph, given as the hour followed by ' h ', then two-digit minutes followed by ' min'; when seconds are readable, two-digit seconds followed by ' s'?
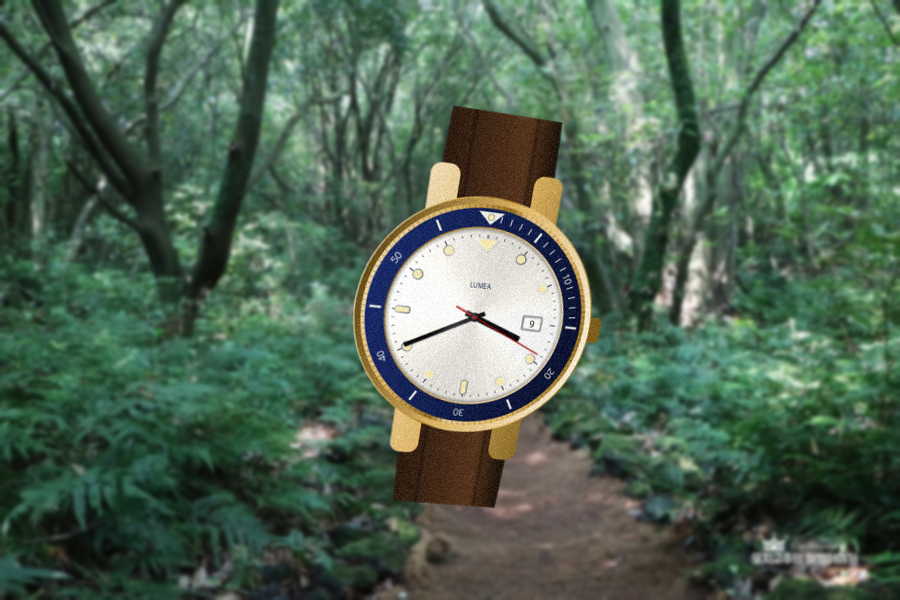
3 h 40 min 19 s
